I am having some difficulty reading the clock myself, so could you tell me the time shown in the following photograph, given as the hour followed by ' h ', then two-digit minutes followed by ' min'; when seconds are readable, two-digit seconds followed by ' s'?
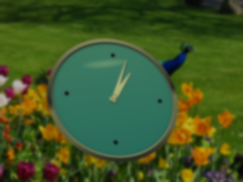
1 h 03 min
